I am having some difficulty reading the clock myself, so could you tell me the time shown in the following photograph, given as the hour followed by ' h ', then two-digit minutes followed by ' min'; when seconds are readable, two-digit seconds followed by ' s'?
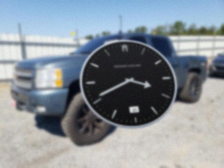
3 h 41 min
